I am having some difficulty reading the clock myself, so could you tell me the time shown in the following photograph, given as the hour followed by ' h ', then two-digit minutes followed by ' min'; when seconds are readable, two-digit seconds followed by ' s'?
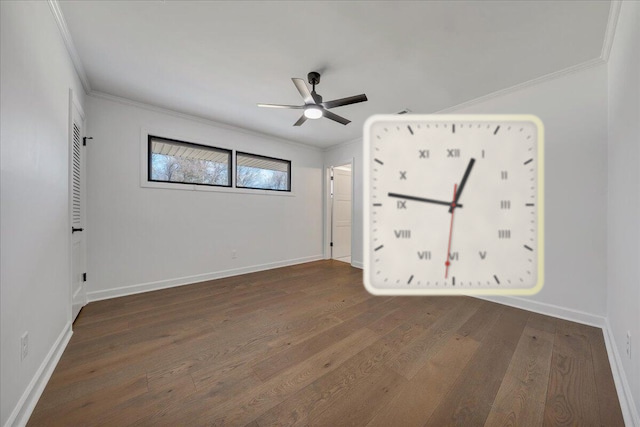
12 h 46 min 31 s
